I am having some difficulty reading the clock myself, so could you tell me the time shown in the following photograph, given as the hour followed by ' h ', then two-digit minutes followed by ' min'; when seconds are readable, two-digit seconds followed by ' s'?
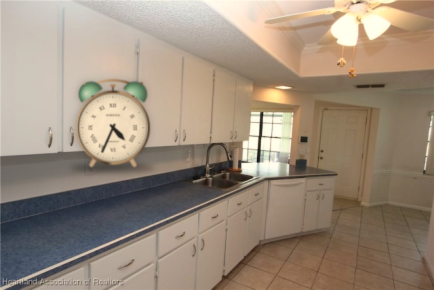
4 h 34 min
